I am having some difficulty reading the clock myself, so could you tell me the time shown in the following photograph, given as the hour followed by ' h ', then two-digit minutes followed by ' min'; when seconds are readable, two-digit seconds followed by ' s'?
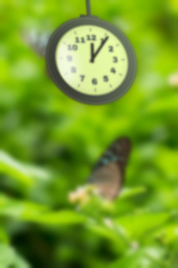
12 h 06 min
